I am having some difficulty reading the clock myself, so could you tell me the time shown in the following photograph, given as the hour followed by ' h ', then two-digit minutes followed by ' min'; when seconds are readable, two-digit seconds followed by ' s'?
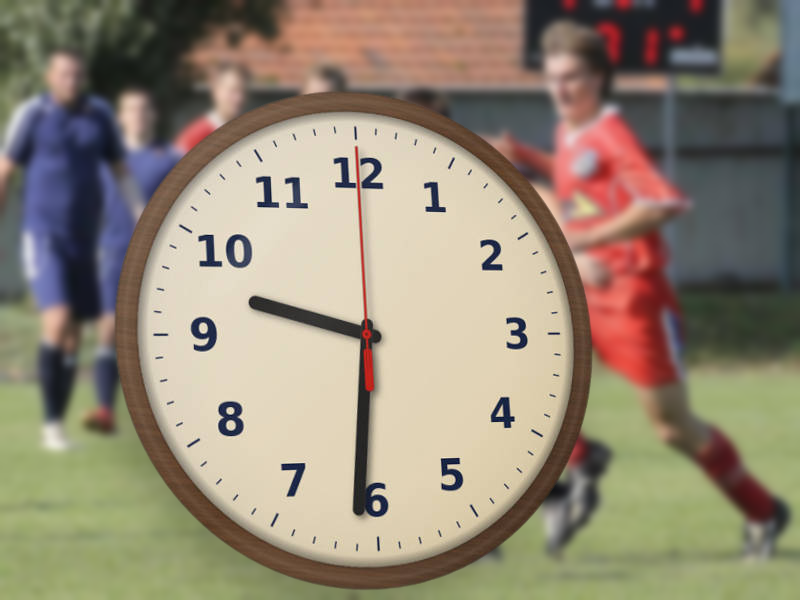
9 h 31 min 00 s
